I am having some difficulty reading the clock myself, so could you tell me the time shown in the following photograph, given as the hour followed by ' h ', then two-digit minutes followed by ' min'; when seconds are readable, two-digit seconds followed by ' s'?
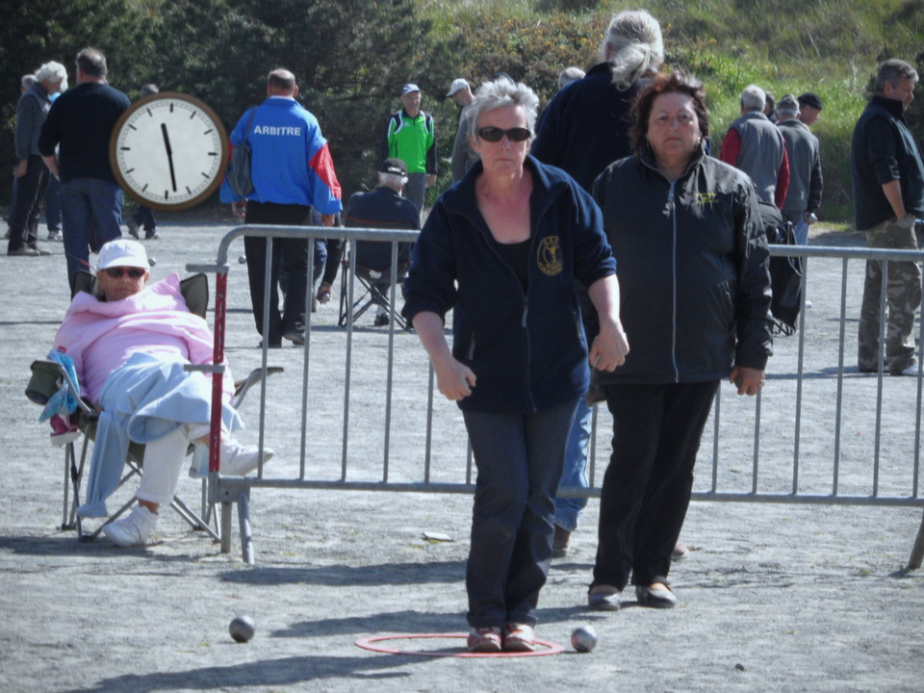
11 h 28 min
